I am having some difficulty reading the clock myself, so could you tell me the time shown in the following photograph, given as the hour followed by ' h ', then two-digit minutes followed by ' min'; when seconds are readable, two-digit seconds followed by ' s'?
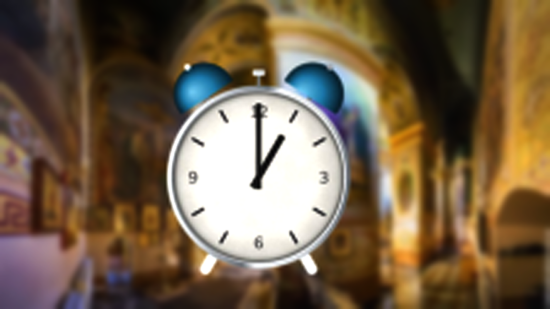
1 h 00 min
